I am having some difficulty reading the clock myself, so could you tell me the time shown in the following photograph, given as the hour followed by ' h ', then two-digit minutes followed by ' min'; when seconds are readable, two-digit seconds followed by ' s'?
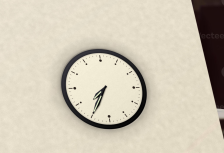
7 h 35 min
